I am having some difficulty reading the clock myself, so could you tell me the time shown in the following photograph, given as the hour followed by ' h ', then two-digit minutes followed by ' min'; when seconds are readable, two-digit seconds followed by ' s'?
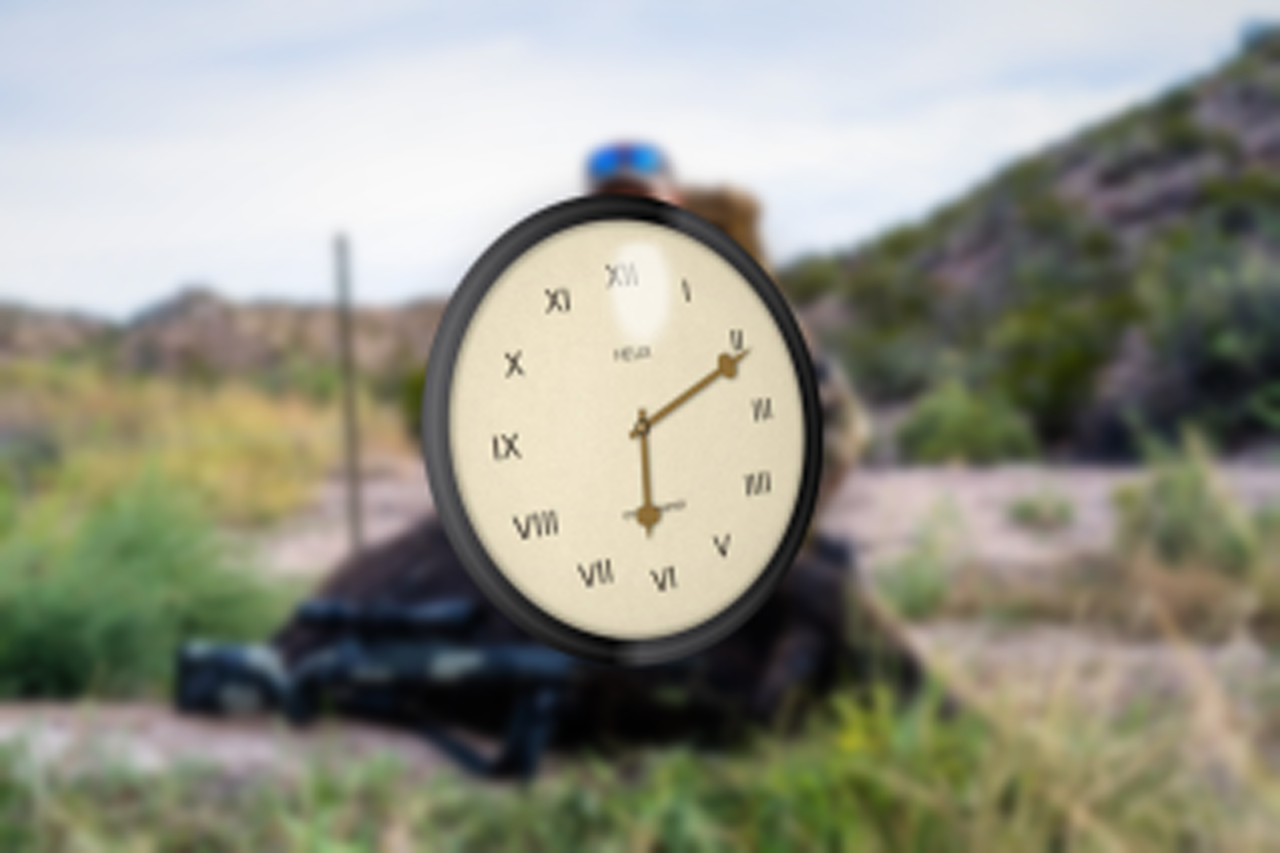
6 h 11 min
